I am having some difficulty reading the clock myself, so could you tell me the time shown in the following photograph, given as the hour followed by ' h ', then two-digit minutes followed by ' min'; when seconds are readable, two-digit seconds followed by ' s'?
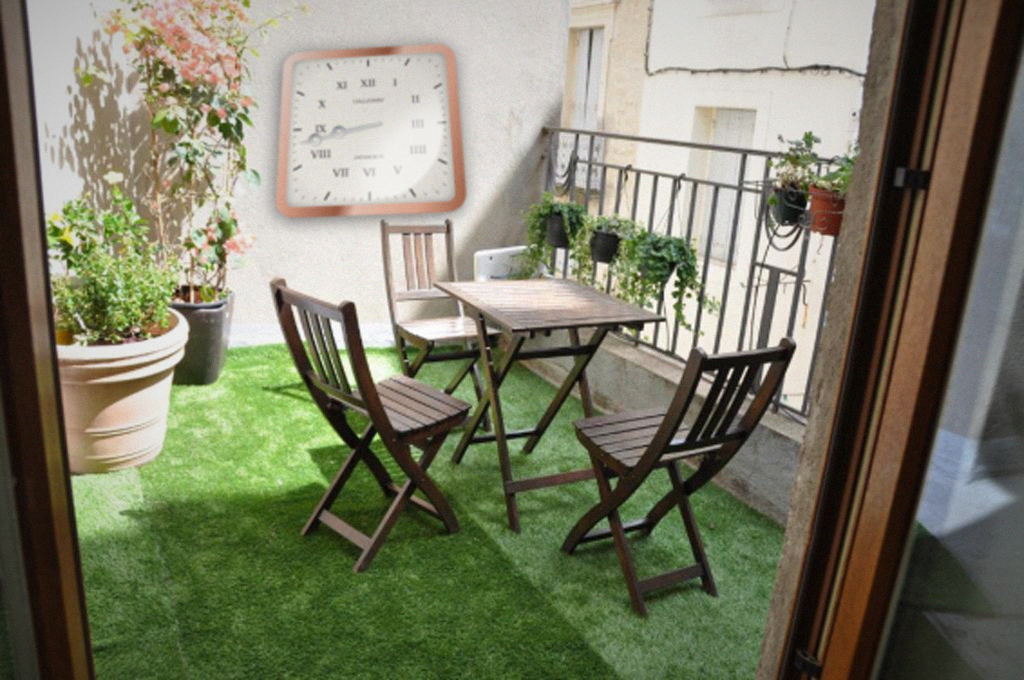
8 h 43 min
